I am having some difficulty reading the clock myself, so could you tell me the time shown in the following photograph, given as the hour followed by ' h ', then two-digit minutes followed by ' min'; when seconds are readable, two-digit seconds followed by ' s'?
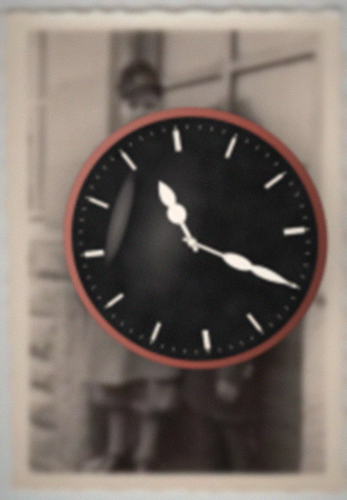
11 h 20 min
